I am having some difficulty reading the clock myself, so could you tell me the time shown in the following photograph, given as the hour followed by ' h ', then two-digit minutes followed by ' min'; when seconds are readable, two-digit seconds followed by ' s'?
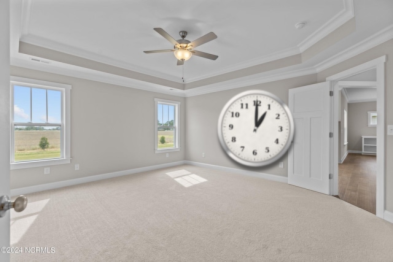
1 h 00 min
